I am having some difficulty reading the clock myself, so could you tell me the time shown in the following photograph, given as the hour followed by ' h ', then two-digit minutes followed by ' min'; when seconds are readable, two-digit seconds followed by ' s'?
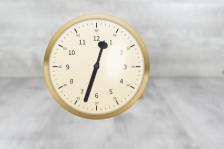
12 h 33 min
